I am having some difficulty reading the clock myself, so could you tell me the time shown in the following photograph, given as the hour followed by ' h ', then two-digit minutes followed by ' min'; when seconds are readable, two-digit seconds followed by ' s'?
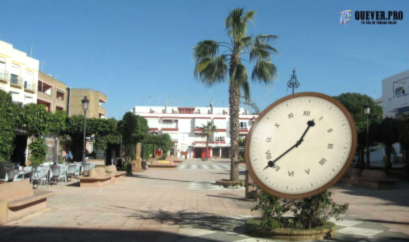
12 h 37 min
